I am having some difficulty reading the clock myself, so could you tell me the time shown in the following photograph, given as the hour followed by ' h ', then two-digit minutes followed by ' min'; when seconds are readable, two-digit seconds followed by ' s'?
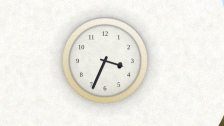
3 h 34 min
